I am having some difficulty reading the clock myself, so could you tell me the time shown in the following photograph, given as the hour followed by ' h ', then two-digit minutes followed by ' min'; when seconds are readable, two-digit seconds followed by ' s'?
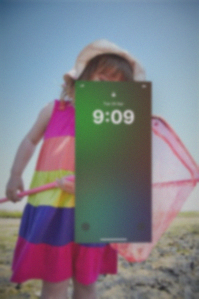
9 h 09 min
